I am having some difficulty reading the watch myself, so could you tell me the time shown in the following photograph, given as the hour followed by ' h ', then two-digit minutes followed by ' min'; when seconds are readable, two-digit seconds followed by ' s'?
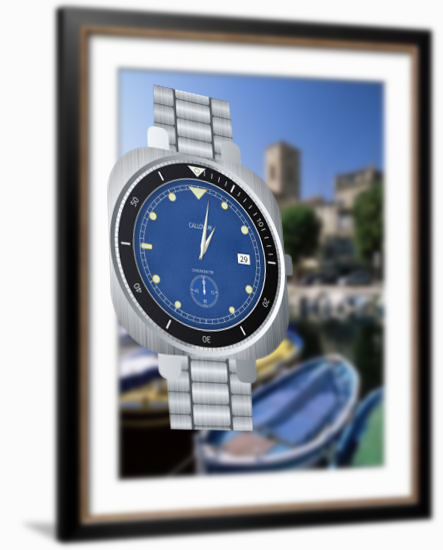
1 h 02 min
